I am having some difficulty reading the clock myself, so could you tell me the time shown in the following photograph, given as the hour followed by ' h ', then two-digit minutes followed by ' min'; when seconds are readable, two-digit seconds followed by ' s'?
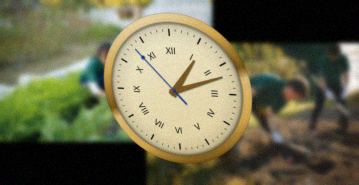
1 h 11 min 53 s
